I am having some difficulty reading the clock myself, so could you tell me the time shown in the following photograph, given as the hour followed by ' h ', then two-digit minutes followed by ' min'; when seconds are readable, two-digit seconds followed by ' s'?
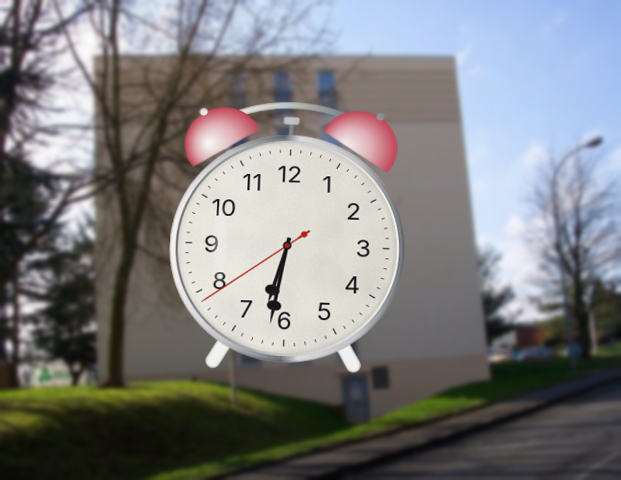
6 h 31 min 39 s
